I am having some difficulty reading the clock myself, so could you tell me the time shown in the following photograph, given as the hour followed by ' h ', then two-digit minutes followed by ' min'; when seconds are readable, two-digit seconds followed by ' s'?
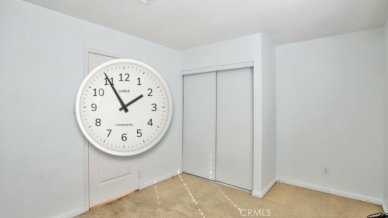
1 h 55 min
